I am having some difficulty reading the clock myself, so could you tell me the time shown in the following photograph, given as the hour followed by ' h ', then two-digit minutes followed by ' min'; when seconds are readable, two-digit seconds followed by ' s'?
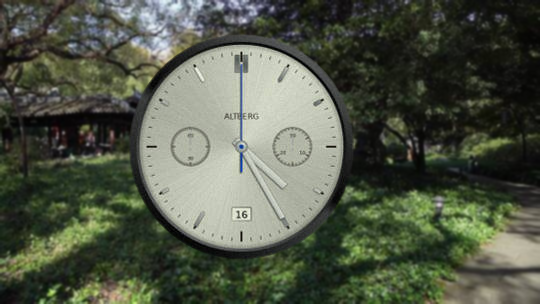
4 h 25 min
